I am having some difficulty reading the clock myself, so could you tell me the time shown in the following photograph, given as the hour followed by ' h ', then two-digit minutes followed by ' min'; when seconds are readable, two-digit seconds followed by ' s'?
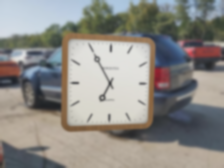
6 h 55 min
